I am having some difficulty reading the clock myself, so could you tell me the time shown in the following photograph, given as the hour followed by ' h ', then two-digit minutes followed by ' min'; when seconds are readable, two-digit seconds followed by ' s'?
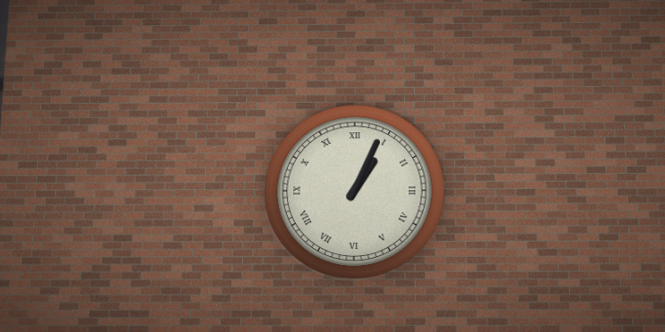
1 h 04 min
